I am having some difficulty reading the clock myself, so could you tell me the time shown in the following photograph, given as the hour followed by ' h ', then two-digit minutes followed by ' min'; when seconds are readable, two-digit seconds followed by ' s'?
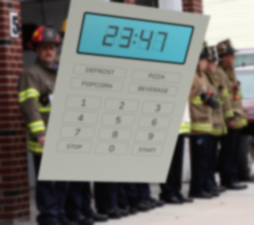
23 h 47 min
